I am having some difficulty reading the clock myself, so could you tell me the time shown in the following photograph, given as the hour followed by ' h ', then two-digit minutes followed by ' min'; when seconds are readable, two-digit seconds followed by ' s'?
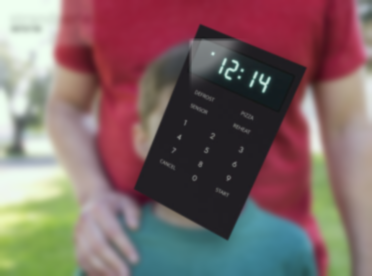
12 h 14 min
